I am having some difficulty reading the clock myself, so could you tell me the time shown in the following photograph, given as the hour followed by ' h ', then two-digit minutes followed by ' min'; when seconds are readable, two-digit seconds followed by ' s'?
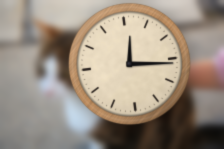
12 h 16 min
